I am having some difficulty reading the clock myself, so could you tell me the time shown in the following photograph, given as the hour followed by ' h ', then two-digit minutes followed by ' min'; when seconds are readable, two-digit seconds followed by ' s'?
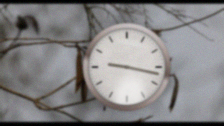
9 h 17 min
